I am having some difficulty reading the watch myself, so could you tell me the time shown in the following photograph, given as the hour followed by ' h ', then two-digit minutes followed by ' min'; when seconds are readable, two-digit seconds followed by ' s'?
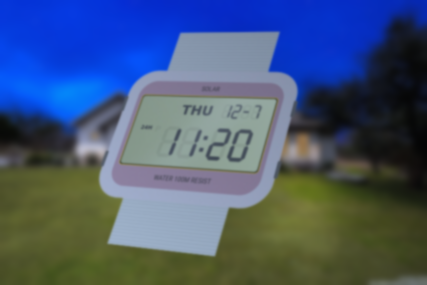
11 h 20 min
